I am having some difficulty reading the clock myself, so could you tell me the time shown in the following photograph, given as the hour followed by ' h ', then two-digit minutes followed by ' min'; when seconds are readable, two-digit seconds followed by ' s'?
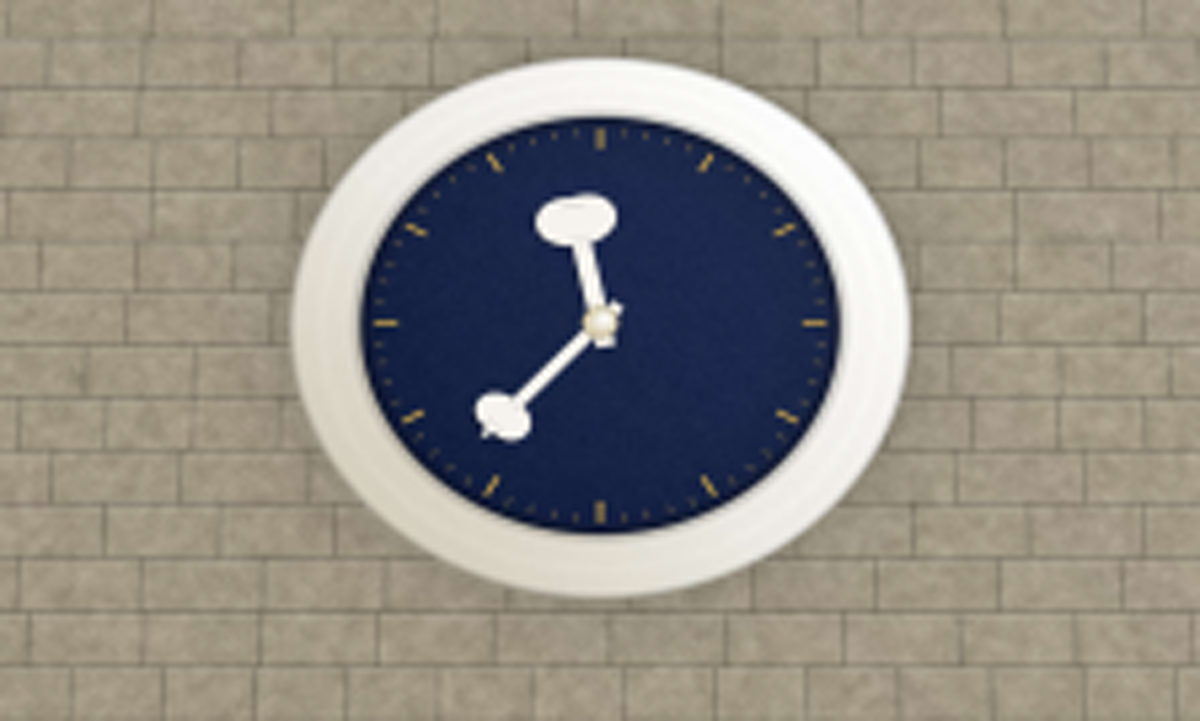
11 h 37 min
